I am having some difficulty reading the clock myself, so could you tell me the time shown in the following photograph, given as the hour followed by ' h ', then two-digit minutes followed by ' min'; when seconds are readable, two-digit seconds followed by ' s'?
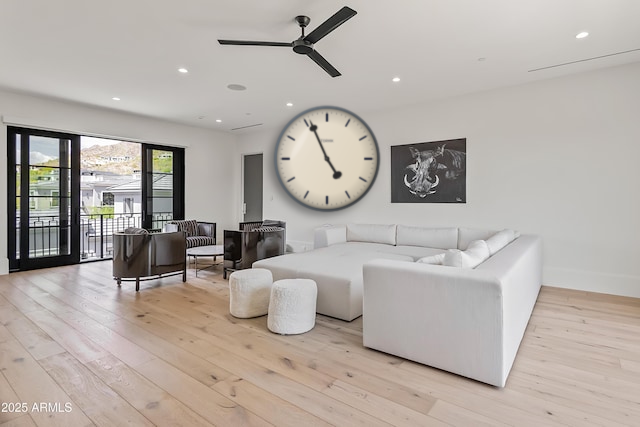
4 h 56 min
